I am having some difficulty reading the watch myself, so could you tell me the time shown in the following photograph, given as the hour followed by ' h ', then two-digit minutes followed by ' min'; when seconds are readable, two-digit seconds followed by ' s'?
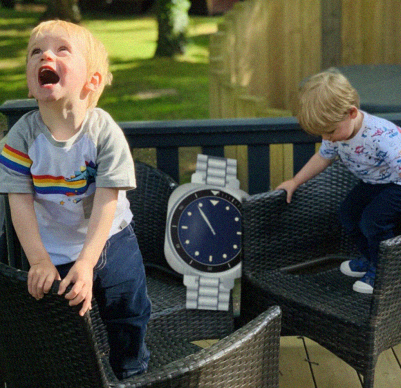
10 h 54 min
